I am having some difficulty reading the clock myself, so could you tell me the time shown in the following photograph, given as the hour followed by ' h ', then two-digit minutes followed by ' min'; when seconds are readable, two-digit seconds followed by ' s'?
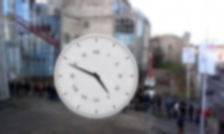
4 h 49 min
